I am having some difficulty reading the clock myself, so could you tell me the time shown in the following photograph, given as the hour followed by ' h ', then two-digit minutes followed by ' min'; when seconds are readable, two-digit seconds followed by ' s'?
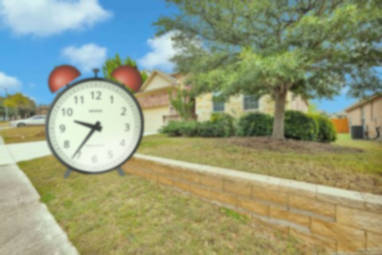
9 h 36 min
